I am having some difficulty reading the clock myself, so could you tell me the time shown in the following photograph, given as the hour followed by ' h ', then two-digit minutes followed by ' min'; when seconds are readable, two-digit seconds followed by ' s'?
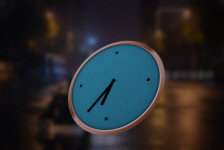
6 h 36 min
